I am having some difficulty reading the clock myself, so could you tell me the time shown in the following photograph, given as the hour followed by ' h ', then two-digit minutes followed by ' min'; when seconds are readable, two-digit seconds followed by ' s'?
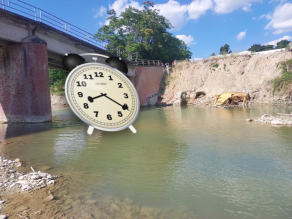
8 h 21 min
